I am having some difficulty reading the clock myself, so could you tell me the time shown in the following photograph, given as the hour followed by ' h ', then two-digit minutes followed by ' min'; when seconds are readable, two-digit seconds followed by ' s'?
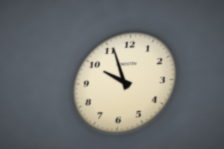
9 h 56 min
